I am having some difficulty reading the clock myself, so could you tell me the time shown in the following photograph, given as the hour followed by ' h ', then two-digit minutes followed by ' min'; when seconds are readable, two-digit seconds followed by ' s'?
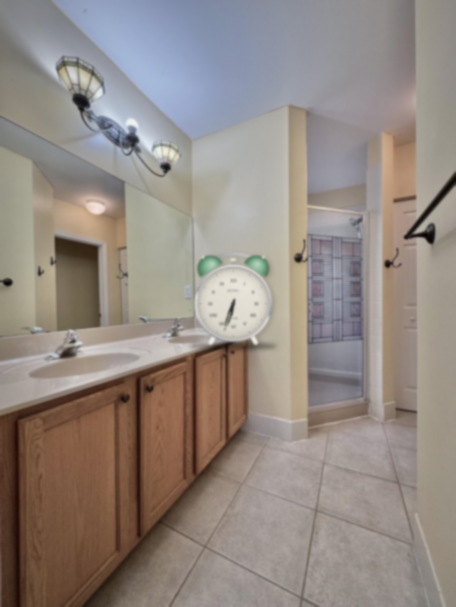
6 h 33 min
